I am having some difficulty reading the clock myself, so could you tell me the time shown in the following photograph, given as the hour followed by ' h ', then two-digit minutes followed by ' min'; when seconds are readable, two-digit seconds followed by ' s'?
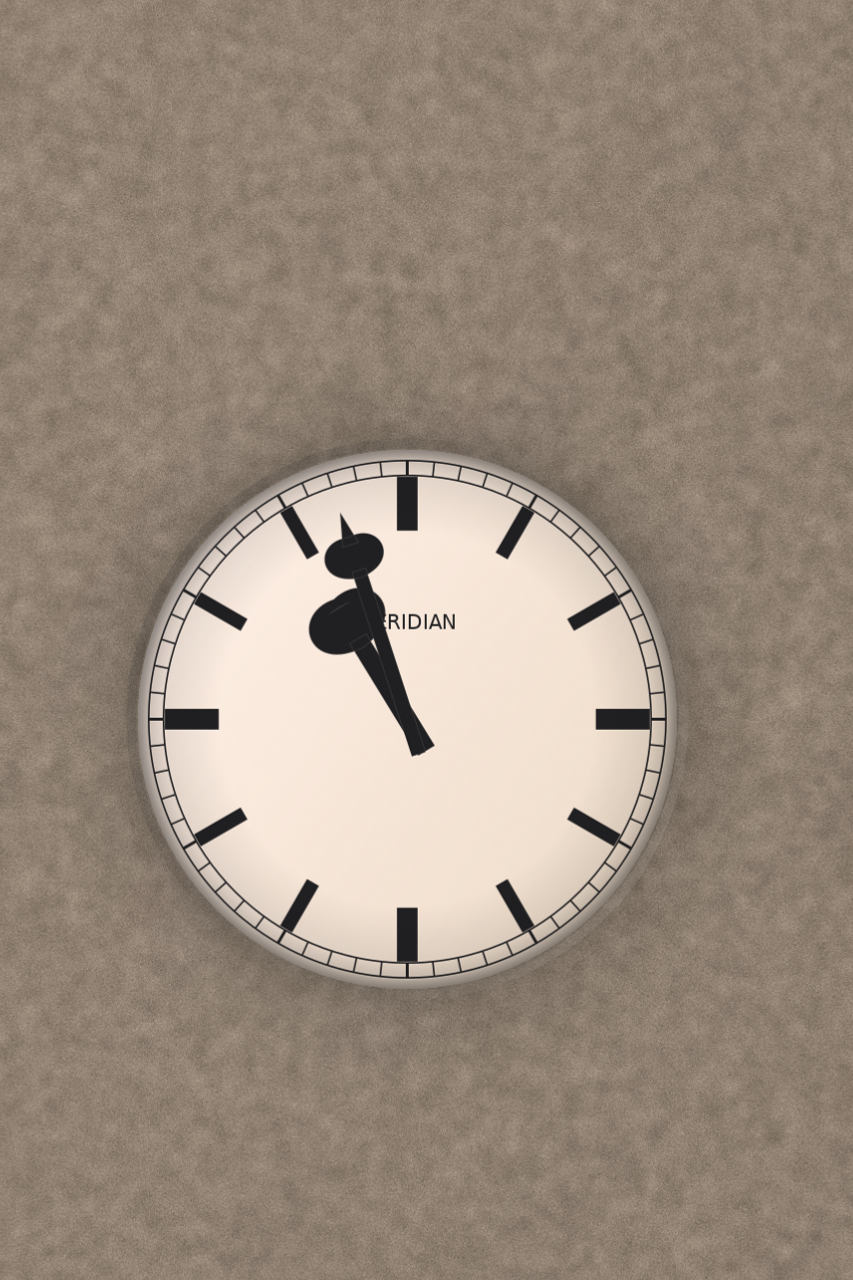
10 h 57 min
